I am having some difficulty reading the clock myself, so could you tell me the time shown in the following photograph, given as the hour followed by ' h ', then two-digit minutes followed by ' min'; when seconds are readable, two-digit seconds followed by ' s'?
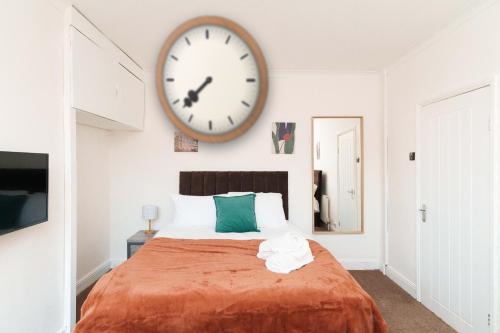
7 h 38 min
